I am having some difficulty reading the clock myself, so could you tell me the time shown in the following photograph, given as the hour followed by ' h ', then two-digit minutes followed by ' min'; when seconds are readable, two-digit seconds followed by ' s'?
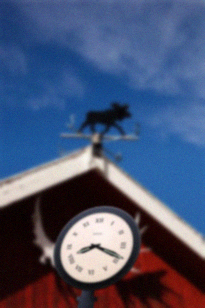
8 h 19 min
